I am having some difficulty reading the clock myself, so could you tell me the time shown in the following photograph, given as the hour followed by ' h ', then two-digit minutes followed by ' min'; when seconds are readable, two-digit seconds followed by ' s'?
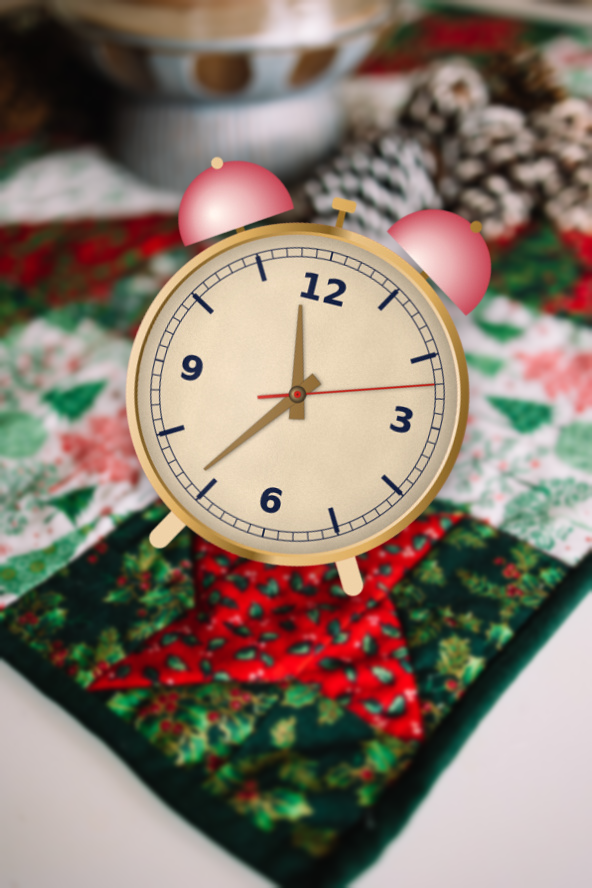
11 h 36 min 12 s
